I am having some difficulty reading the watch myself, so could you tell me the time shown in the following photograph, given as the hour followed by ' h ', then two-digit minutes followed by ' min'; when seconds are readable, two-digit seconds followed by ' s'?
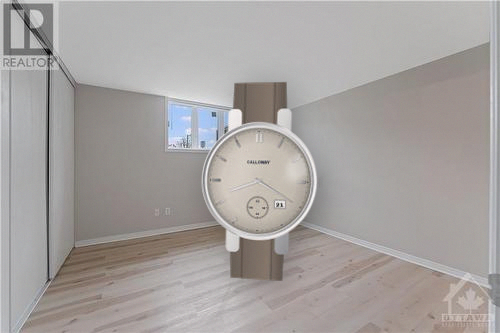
8 h 20 min
